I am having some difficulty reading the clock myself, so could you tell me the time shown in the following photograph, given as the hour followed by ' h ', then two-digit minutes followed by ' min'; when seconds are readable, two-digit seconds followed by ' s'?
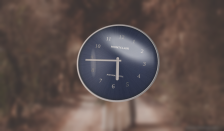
5 h 44 min
